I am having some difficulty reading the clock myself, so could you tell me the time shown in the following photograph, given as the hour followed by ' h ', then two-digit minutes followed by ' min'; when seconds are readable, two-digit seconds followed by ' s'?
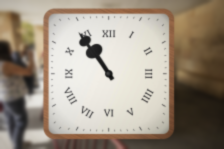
10 h 54 min
